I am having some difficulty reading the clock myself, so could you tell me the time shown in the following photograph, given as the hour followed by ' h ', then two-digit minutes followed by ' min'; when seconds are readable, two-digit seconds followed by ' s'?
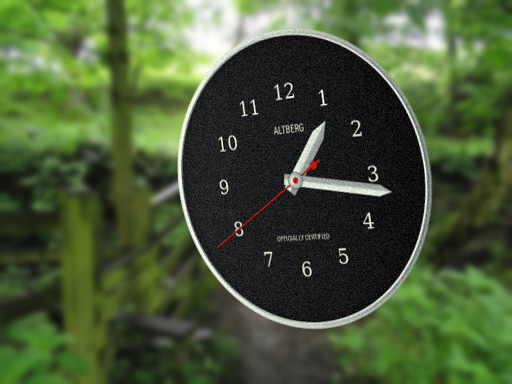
1 h 16 min 40 s
